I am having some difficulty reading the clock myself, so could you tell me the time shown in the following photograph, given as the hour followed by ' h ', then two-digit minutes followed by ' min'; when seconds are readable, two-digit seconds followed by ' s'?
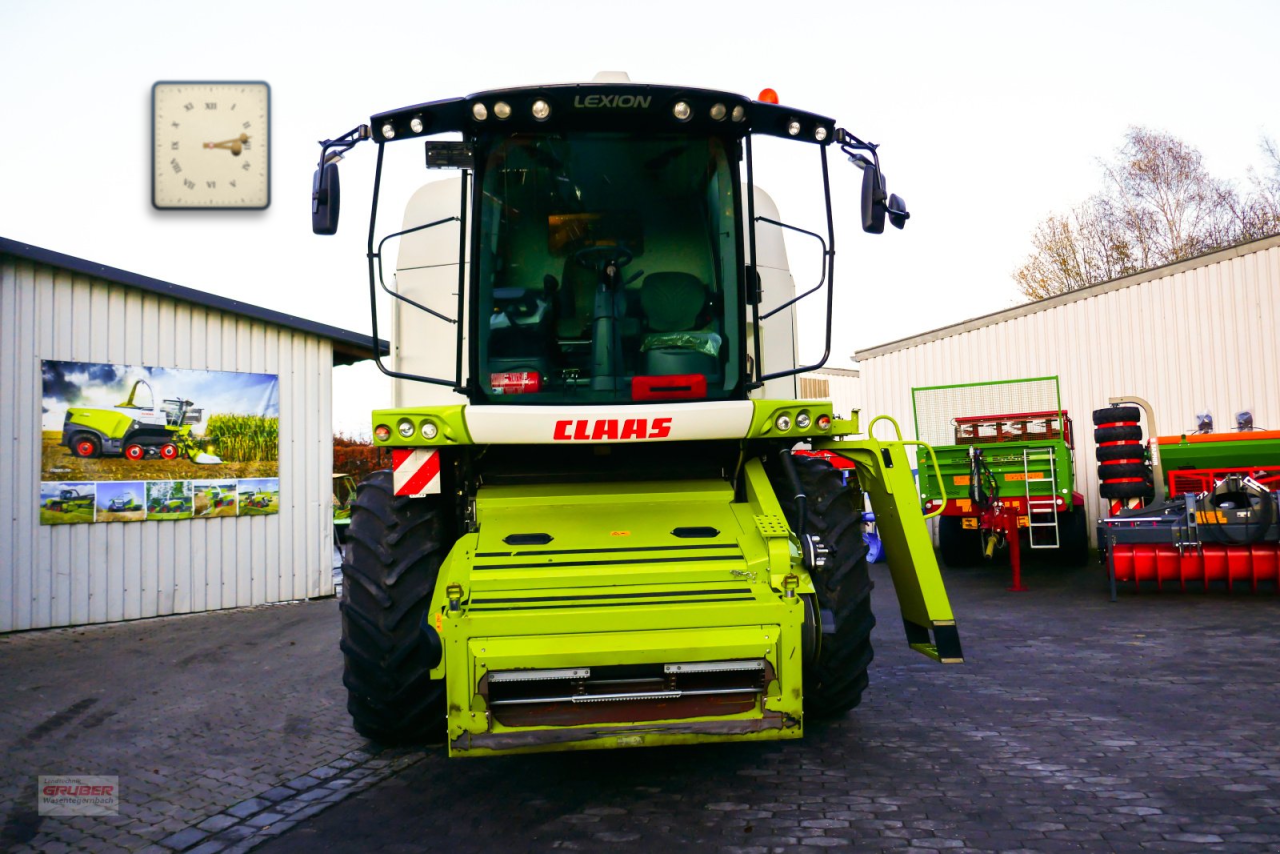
3 h 13 min
